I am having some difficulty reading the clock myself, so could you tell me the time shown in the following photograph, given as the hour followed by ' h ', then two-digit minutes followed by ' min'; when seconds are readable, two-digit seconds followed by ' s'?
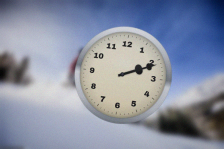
2 h 11 min
